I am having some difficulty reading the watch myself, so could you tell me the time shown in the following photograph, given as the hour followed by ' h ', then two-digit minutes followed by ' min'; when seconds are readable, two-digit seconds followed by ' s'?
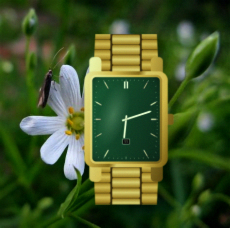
6 h 12 min
